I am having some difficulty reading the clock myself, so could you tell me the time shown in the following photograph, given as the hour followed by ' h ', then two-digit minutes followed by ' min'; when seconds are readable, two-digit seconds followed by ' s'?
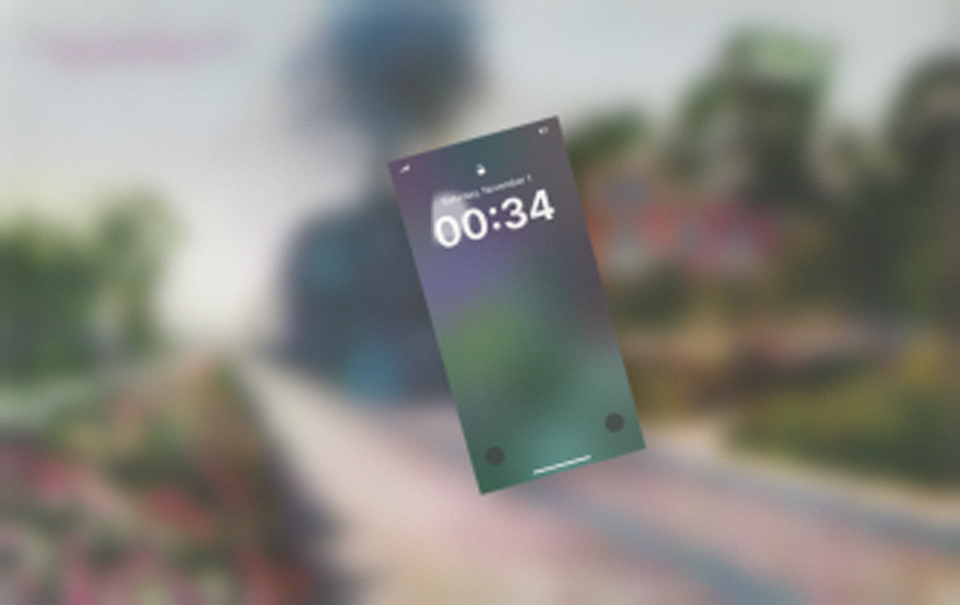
0 h 34 min
